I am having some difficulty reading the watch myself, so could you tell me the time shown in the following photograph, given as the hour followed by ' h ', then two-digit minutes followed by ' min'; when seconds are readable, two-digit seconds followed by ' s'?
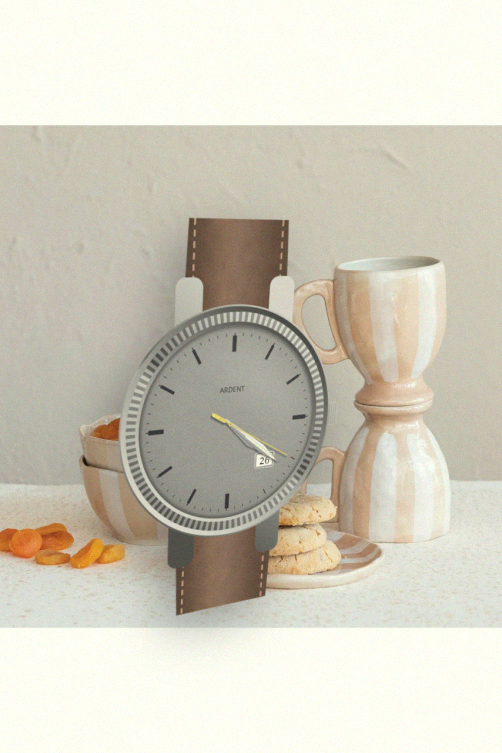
4 h 21 min 20 s
